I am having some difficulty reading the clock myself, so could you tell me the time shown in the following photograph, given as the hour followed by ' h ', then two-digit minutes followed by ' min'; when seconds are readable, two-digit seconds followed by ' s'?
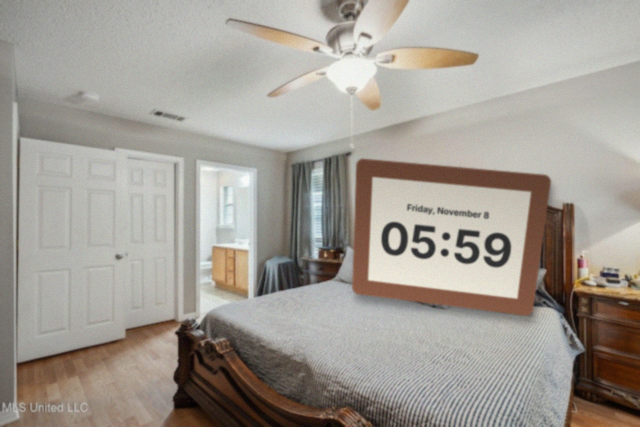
5 h 59 min
